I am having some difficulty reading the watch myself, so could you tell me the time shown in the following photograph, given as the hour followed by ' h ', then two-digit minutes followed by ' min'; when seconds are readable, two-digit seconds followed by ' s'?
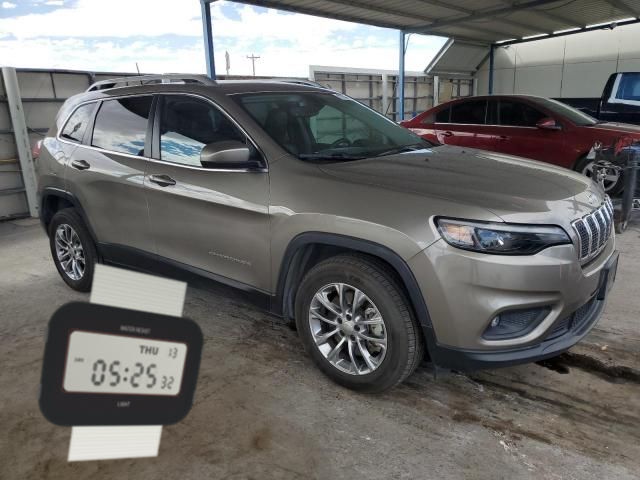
5 h 25 min 32 s
